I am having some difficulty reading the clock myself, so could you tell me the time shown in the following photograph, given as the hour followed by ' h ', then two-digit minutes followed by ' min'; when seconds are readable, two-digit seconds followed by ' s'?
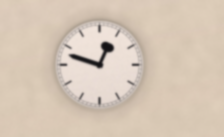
12 h 48 min
